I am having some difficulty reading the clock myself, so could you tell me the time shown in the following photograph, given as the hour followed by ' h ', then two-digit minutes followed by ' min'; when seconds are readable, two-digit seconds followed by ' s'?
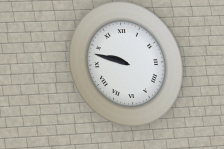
9 h 48 min
